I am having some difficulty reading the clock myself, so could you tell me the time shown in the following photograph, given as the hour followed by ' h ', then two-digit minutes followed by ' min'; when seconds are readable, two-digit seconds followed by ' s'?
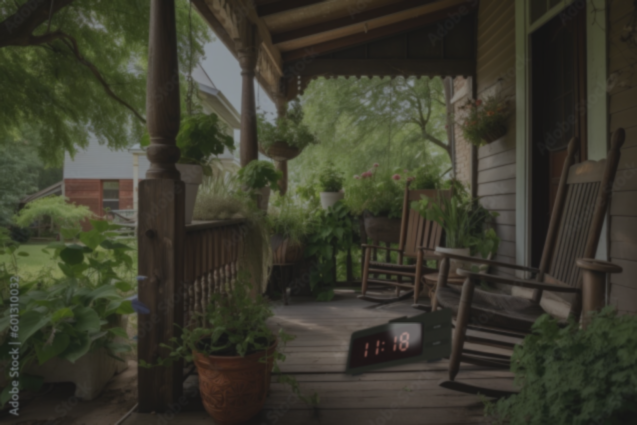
11 h 18 min
